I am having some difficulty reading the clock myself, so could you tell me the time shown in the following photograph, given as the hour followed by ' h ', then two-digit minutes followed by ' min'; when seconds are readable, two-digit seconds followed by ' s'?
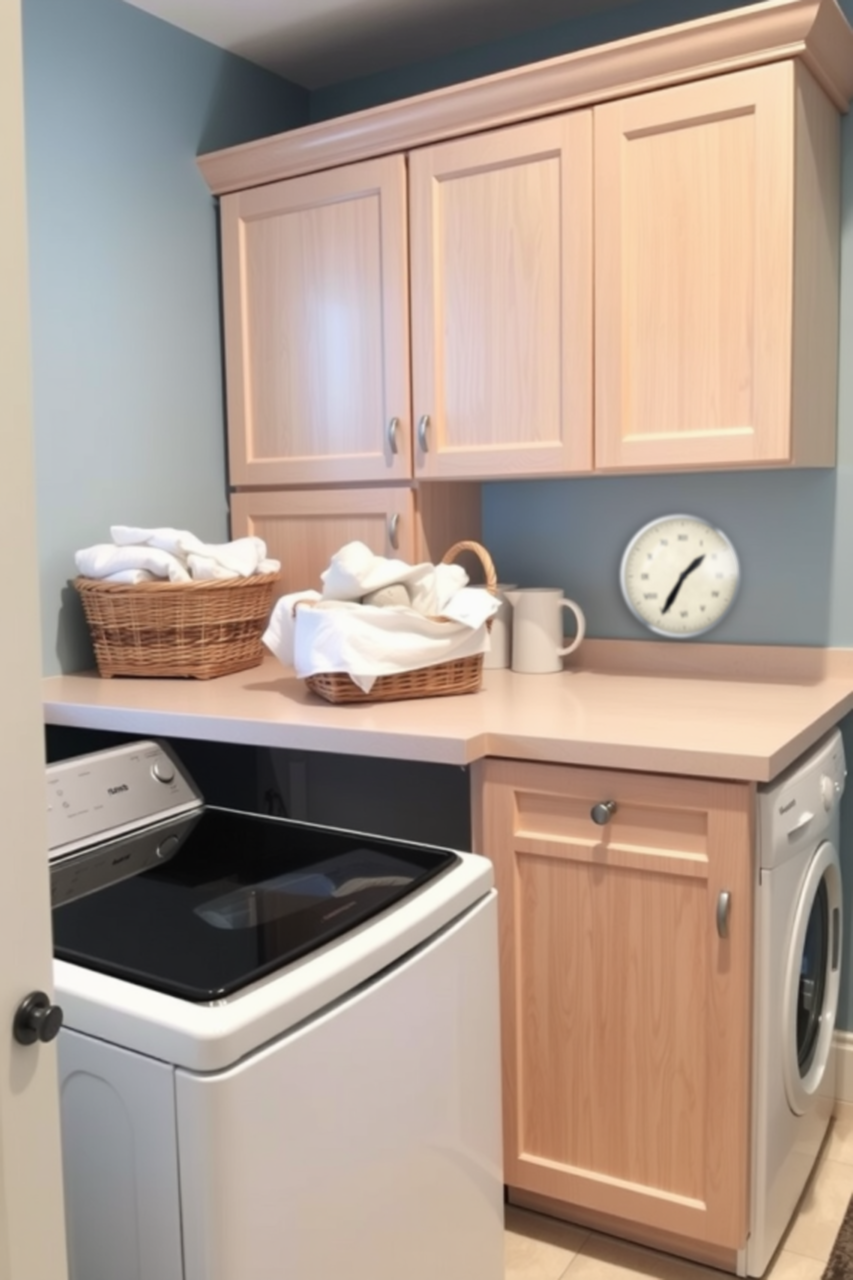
1 h 35 min
